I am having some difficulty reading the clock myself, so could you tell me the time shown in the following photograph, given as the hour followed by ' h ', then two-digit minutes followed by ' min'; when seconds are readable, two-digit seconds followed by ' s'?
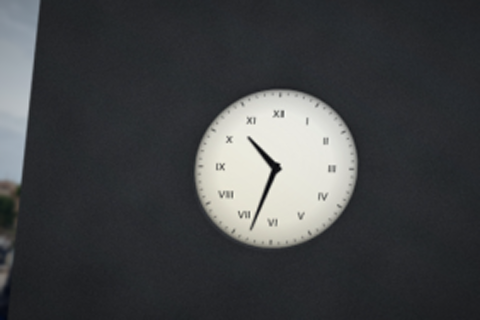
10 h 33 min
